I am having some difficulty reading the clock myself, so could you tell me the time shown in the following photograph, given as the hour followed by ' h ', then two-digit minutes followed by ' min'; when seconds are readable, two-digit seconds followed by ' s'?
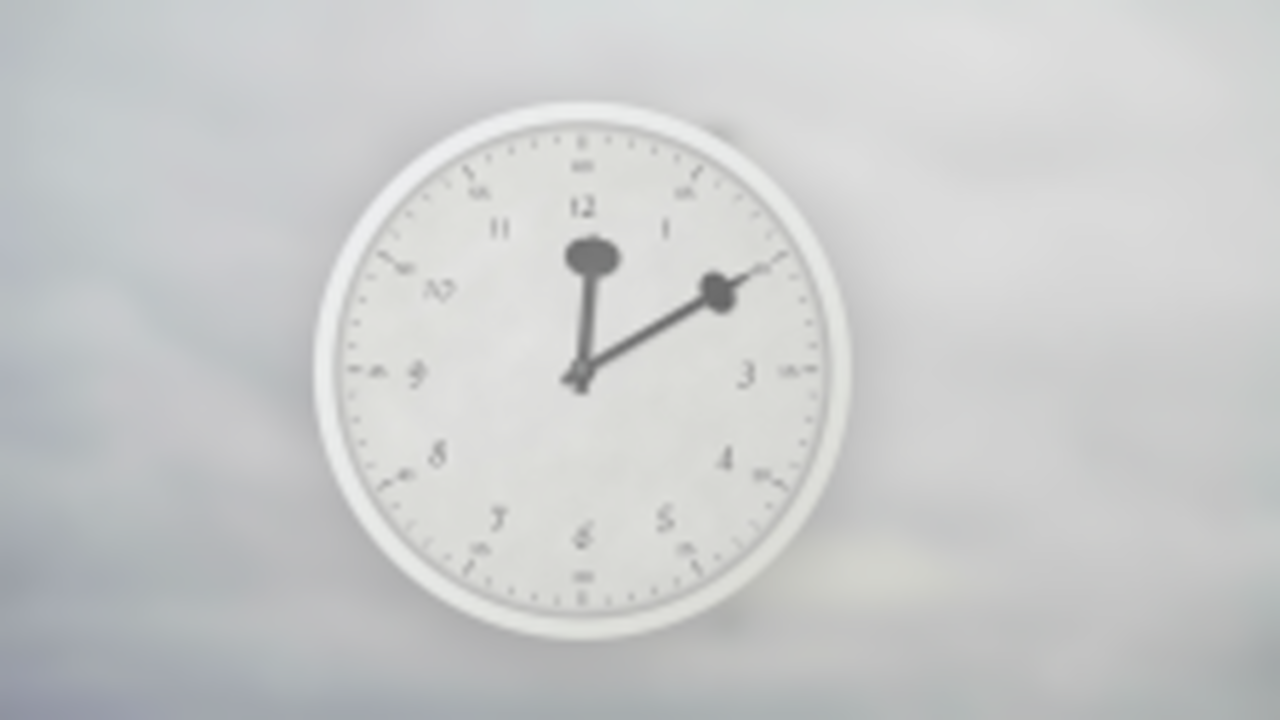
12 h 10 min
